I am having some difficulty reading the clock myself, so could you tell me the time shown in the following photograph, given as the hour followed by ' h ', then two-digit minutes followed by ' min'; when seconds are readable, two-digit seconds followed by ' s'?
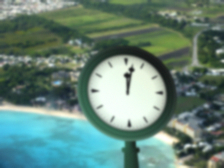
12 h 02 min
